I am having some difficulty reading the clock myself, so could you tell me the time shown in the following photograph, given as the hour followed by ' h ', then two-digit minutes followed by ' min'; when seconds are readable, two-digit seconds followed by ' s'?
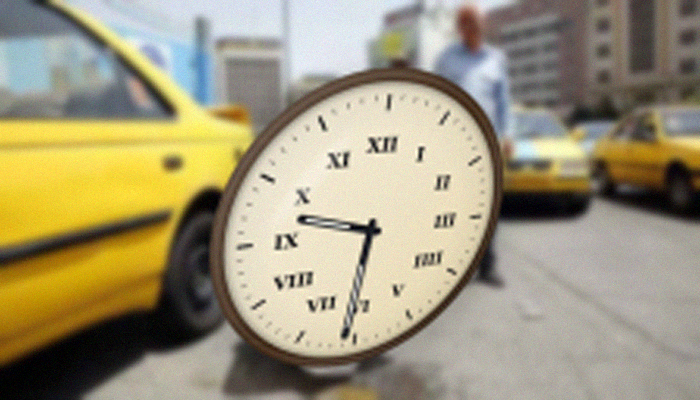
9 h 31 min
